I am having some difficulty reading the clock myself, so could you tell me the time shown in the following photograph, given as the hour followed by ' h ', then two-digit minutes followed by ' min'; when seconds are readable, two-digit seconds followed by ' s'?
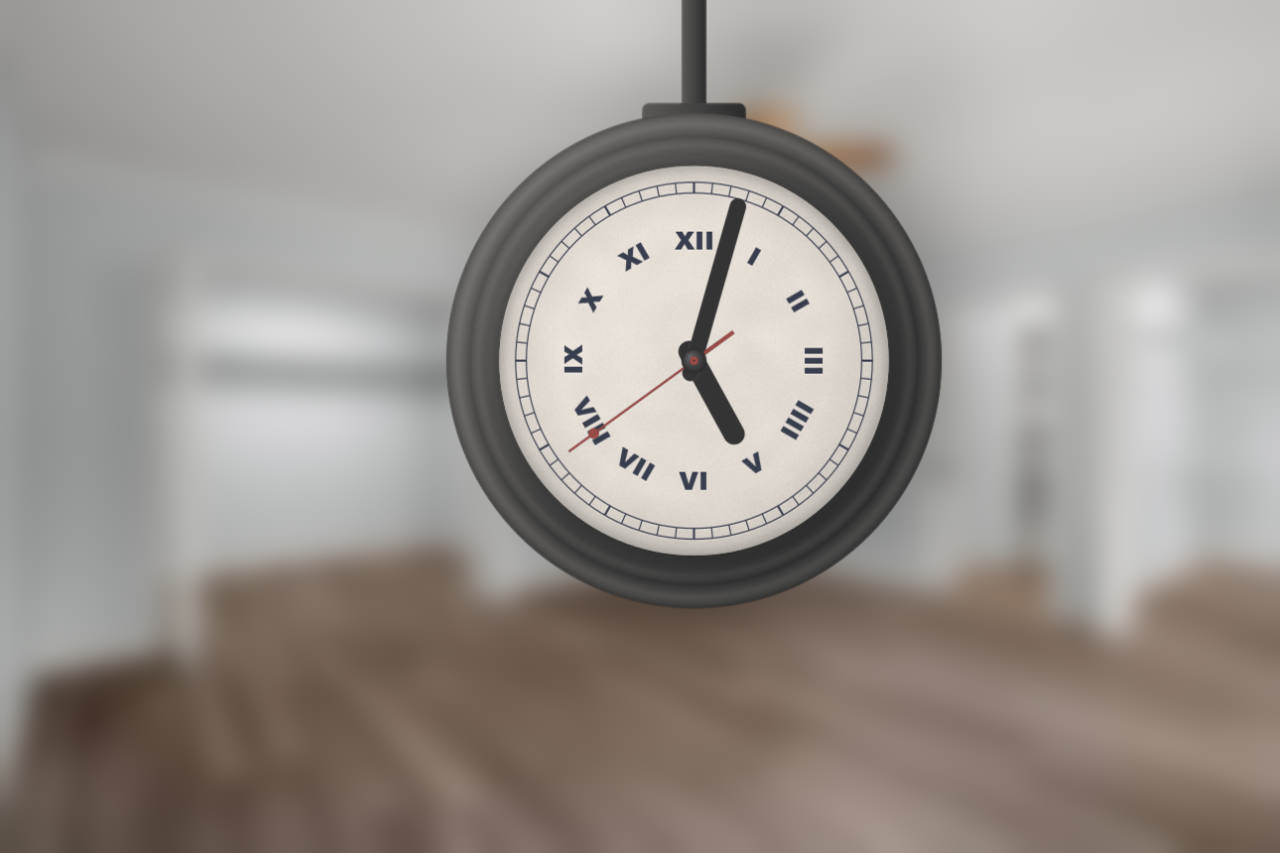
5 h 02 min 39 s
